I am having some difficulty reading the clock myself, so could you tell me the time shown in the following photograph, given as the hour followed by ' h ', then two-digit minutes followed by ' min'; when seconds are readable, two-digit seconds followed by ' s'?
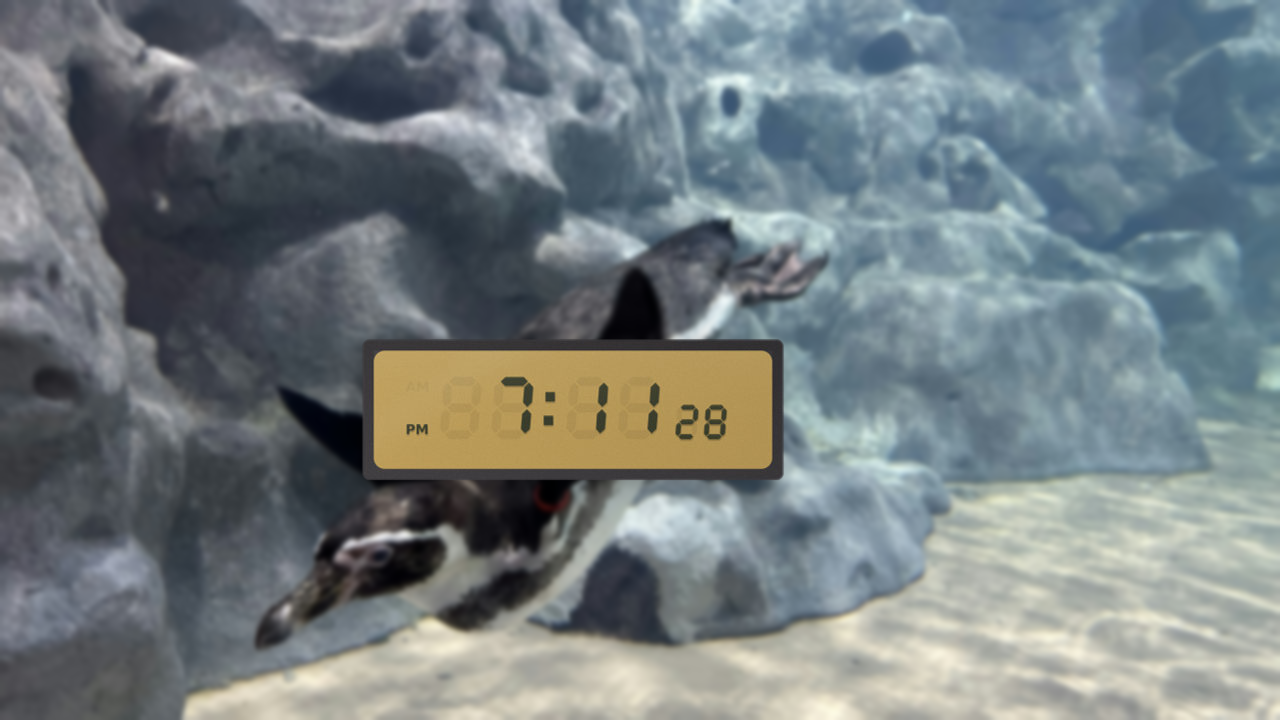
7 h 11 min 28 s
